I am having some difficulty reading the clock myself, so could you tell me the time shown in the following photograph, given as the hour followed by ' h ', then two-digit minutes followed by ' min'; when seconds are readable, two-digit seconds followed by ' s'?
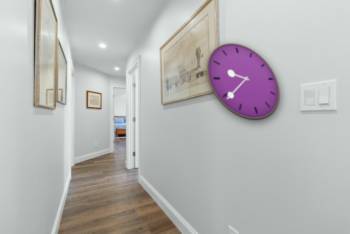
9 h 39 min
